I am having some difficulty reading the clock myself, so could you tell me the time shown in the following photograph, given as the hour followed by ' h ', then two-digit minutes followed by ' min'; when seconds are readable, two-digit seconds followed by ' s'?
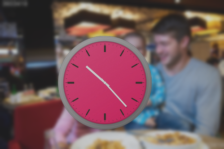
10 h 23 min
